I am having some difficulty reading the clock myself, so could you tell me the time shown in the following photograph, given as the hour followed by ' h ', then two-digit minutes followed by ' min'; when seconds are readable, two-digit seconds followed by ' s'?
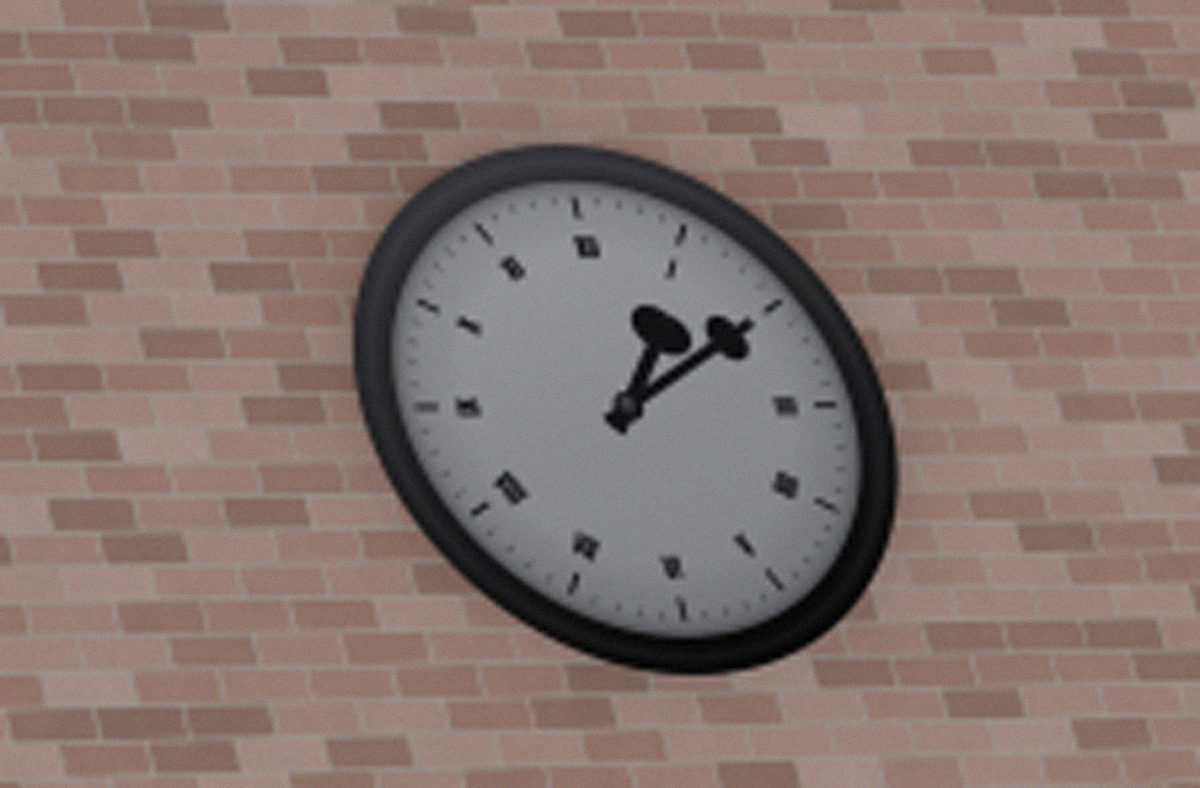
1 h 10 min
